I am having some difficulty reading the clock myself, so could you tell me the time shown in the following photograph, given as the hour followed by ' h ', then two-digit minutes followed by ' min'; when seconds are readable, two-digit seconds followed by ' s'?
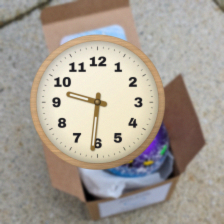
9 h 31 min
